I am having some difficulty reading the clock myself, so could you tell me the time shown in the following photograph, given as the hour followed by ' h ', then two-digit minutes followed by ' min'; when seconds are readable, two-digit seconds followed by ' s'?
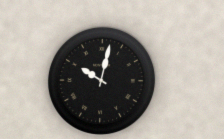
10 h 02 min
